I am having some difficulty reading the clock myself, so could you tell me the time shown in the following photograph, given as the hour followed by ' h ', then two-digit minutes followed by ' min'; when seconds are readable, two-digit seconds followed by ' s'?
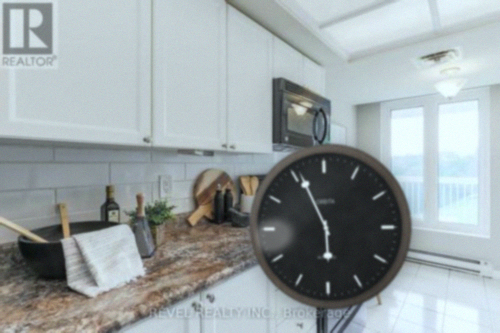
5 h 56 min
